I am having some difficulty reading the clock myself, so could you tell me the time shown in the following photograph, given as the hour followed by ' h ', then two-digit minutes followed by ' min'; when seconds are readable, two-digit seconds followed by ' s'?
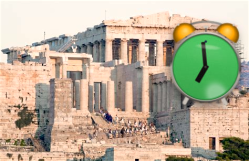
6 h 59 min
